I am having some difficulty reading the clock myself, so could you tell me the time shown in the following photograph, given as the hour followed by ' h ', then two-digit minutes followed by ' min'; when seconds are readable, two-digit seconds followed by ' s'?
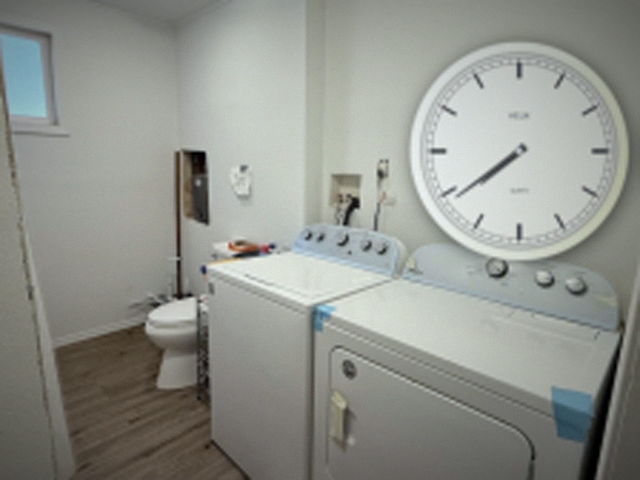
7 h 39 min
